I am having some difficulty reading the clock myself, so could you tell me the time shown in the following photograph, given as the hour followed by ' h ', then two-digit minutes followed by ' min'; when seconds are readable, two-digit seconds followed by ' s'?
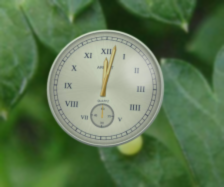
12 h 02 min
